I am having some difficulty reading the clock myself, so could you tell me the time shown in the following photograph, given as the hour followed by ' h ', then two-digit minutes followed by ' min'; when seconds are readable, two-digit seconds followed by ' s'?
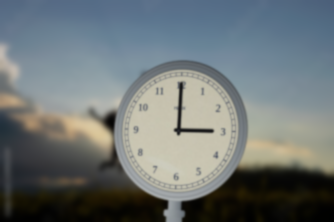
3 h 00 min
